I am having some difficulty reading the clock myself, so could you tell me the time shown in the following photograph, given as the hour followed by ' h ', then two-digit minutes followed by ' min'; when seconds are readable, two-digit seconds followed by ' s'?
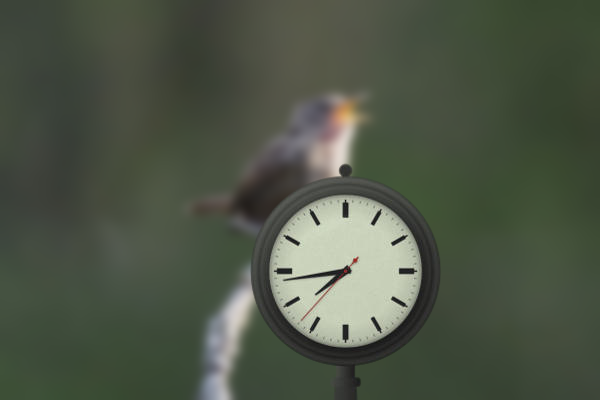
7 h 43 min 37 s
